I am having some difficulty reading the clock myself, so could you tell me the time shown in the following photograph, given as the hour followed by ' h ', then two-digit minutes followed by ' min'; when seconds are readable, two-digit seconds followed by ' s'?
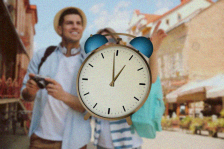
12 h 59 min
